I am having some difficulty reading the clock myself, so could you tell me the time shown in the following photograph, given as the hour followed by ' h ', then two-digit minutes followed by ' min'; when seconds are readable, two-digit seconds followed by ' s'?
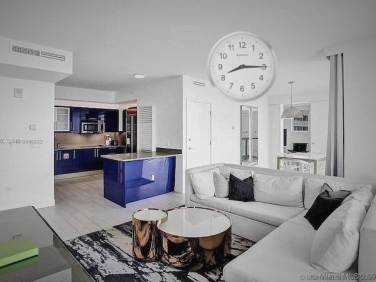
8 h 15 min
